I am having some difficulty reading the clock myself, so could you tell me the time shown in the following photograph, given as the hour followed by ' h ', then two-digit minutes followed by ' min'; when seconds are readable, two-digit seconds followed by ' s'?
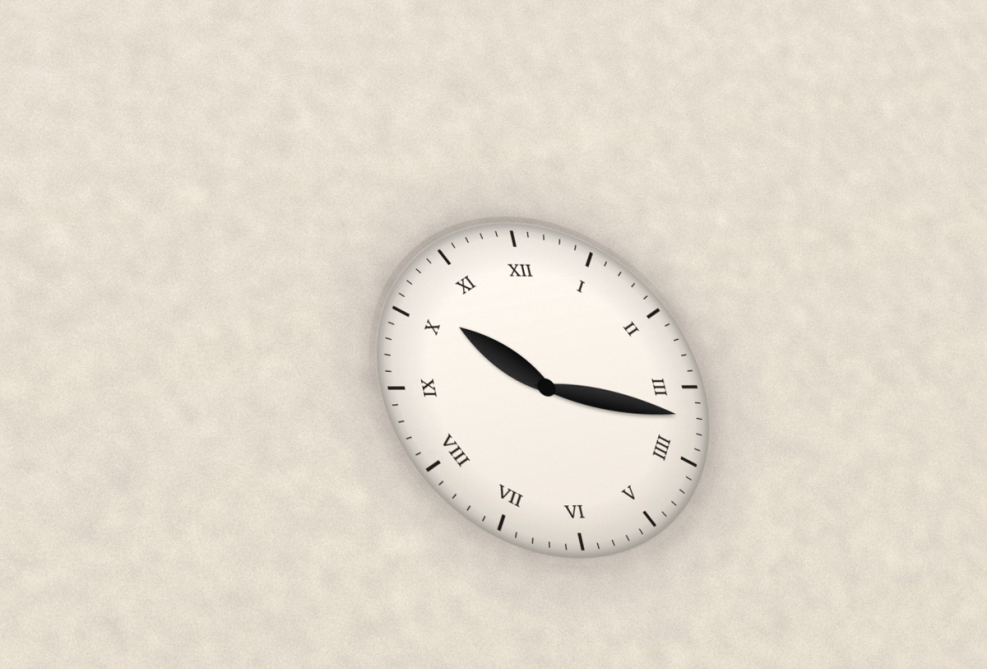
10 h 17 min
